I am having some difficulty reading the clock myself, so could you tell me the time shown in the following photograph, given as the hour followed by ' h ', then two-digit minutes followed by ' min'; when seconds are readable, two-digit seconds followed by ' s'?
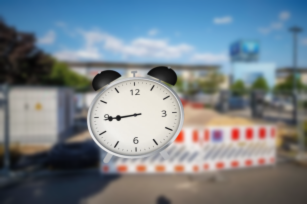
8 h 44 min
